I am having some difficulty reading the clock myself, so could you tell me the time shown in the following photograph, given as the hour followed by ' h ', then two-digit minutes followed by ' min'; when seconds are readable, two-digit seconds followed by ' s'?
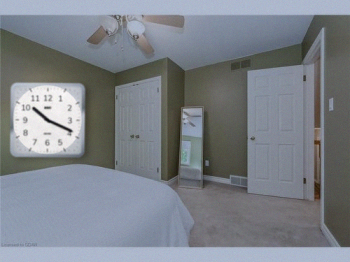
10 h 19 min
